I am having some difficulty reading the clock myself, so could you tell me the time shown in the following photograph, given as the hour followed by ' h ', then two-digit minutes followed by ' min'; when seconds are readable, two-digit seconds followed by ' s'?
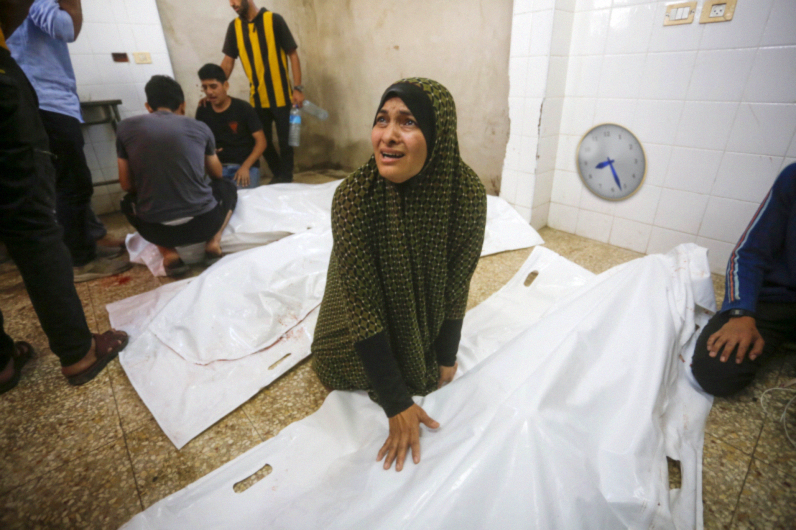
8 h 27 min
